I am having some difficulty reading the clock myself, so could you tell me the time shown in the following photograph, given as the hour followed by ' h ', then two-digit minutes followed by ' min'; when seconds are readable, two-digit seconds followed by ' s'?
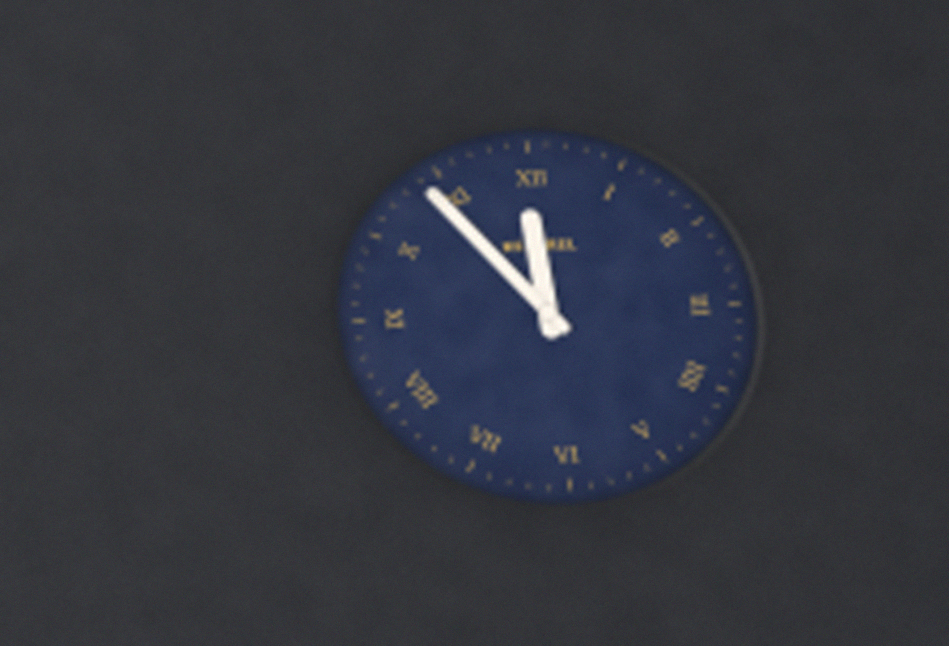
11 h 54 min
